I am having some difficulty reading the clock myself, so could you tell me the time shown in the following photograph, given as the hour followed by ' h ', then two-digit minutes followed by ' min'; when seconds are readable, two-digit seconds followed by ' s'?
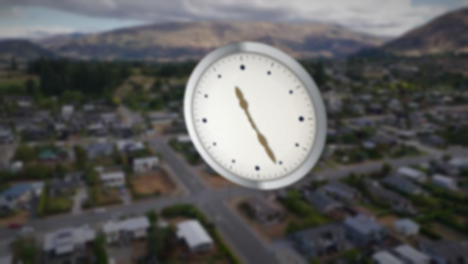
11 h 26 min
